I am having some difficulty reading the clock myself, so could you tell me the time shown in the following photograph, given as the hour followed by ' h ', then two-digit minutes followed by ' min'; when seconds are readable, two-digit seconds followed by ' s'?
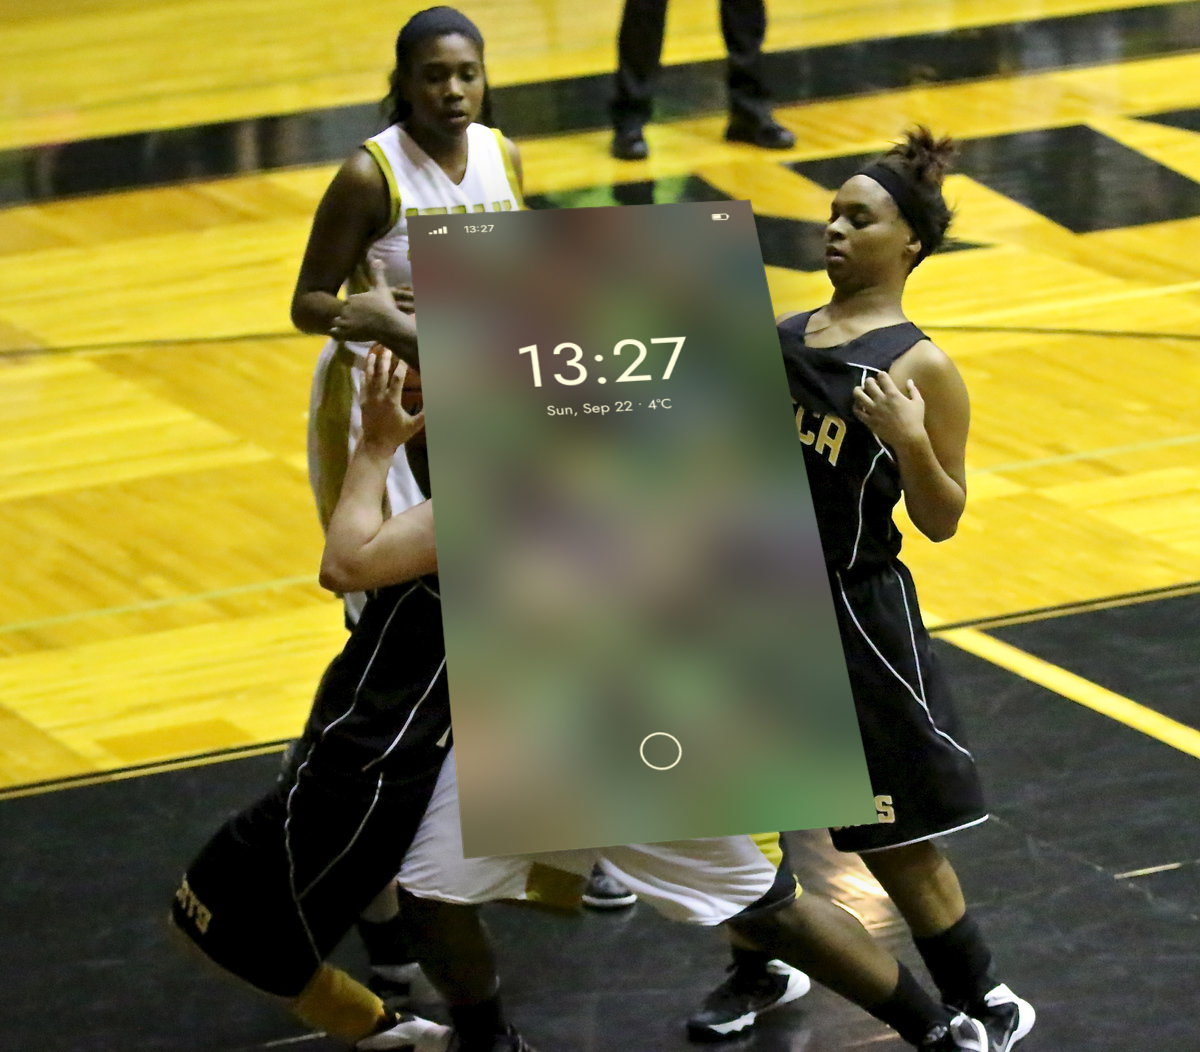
13 h 27 min
